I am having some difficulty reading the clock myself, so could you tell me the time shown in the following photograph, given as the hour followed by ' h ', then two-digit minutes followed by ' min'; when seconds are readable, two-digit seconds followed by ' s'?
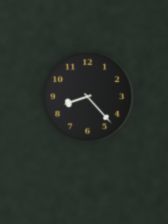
8 h 23 min
